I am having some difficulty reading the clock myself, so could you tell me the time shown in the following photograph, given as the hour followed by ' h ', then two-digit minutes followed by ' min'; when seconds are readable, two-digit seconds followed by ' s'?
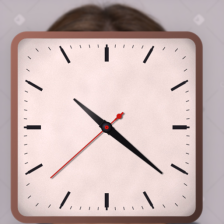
10 h 21 min 38 s
